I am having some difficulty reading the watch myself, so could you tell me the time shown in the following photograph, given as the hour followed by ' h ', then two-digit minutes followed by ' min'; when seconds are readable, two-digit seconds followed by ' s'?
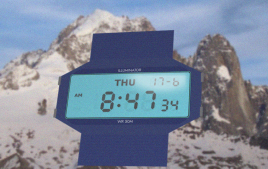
8 h 47 min 34 s
